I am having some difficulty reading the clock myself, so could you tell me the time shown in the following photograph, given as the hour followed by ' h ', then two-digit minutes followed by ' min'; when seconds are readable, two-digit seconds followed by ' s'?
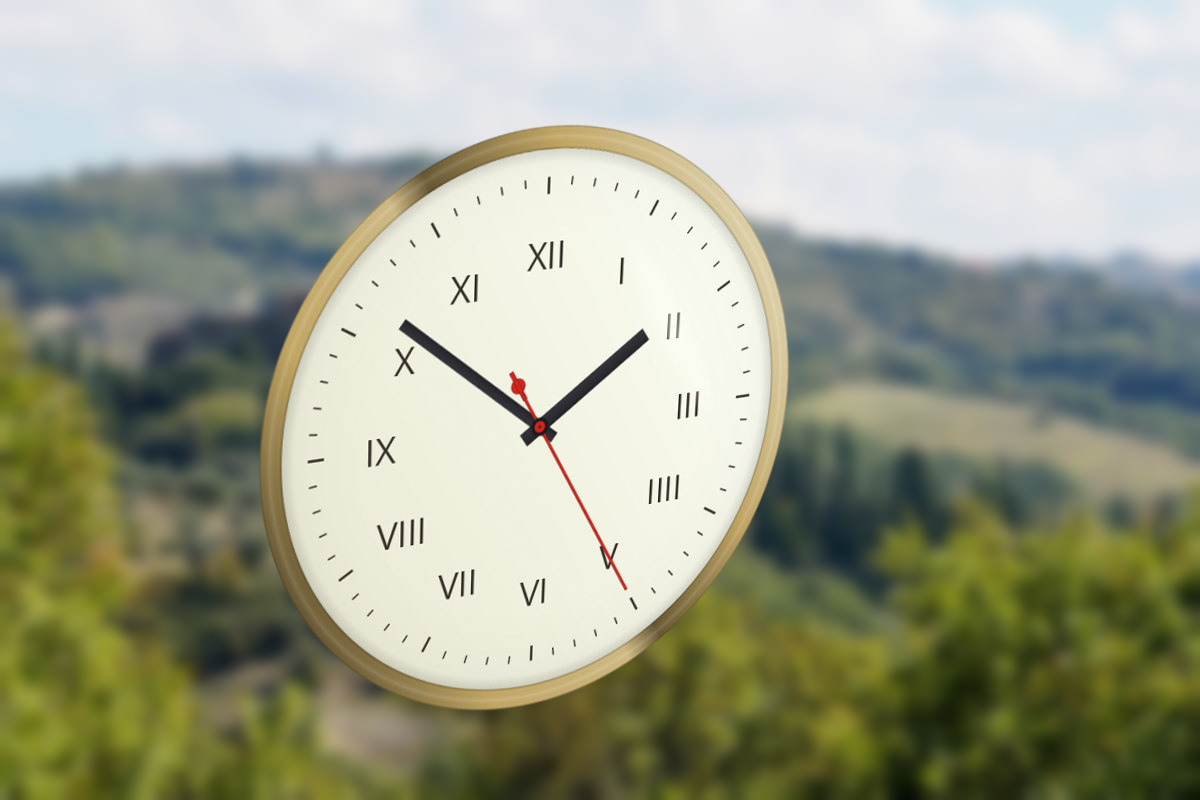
1 h 51 min 25 s
